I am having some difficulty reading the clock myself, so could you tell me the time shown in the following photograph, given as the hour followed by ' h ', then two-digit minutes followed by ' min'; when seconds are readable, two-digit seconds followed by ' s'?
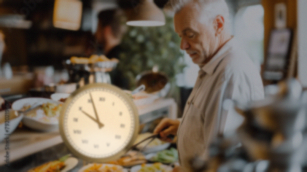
9 h 56 min
